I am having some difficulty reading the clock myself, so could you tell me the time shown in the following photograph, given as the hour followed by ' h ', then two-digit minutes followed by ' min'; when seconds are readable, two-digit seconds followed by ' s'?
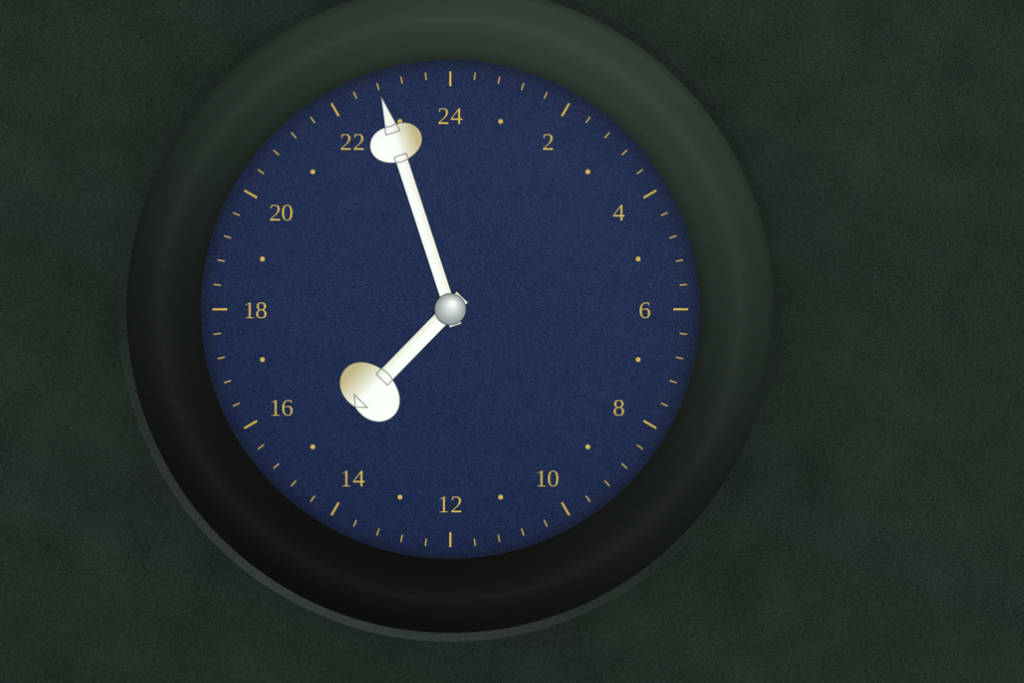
14 h 57 min
